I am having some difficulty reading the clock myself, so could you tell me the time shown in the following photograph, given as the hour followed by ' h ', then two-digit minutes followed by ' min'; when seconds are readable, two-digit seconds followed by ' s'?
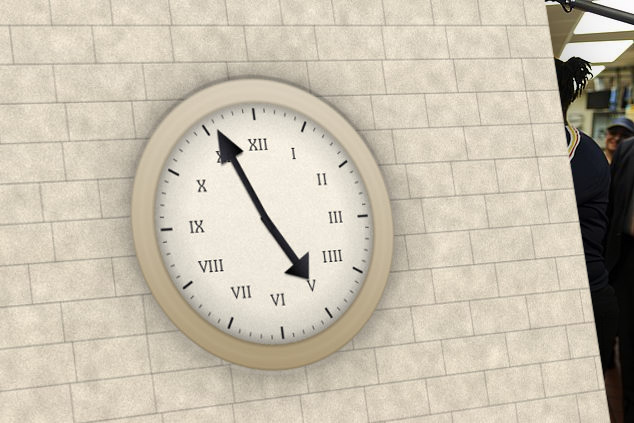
4 h 56 min
